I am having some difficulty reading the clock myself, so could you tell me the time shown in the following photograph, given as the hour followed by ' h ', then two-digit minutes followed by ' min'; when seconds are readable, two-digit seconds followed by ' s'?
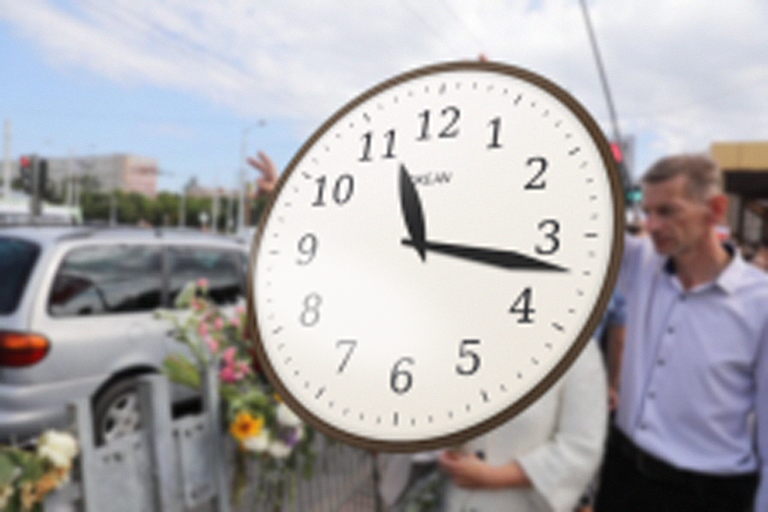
11 h 17 min
